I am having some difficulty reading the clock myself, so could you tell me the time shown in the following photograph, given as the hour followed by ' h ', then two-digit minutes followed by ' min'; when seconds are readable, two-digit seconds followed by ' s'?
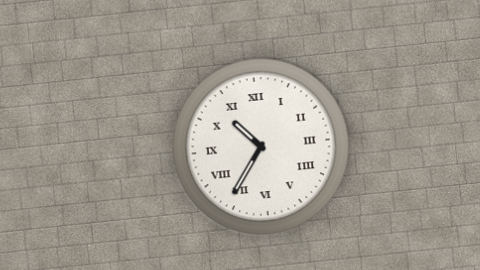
10 h 36 min
